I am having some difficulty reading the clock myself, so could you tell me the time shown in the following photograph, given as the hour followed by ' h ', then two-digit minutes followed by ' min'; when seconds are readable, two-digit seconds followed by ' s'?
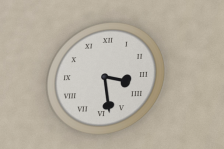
3 h 28 min
